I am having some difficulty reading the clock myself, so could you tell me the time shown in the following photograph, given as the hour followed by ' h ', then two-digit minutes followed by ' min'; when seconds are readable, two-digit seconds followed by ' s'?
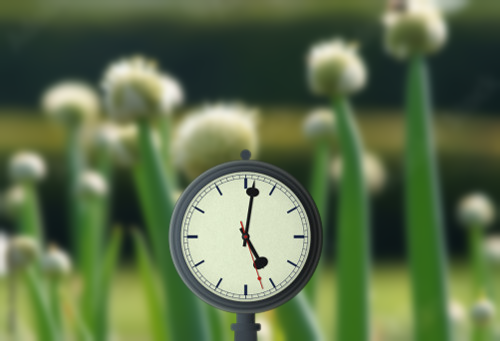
5 h 01 min 27 s
